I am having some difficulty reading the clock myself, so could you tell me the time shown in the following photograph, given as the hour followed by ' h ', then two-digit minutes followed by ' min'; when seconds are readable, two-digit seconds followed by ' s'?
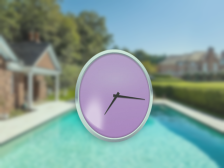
7 h 16 min
